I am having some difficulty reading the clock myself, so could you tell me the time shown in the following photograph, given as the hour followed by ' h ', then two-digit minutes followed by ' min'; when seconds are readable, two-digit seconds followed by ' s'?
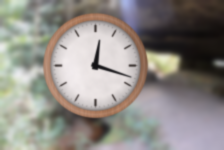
12 h 18 min
